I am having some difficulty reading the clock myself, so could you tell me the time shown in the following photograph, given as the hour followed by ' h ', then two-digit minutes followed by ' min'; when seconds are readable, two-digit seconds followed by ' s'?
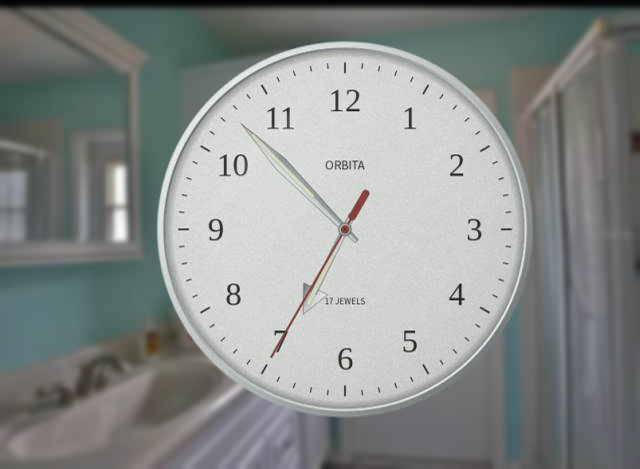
6 h 52 min 35 s
